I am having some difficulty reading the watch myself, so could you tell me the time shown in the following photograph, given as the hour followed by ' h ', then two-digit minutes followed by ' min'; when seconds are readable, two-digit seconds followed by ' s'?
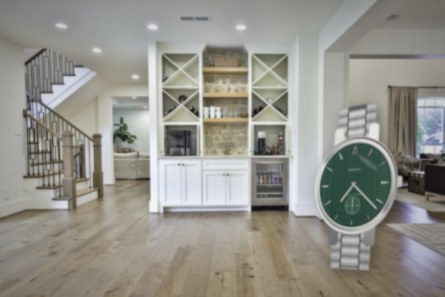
7 h 22 min
